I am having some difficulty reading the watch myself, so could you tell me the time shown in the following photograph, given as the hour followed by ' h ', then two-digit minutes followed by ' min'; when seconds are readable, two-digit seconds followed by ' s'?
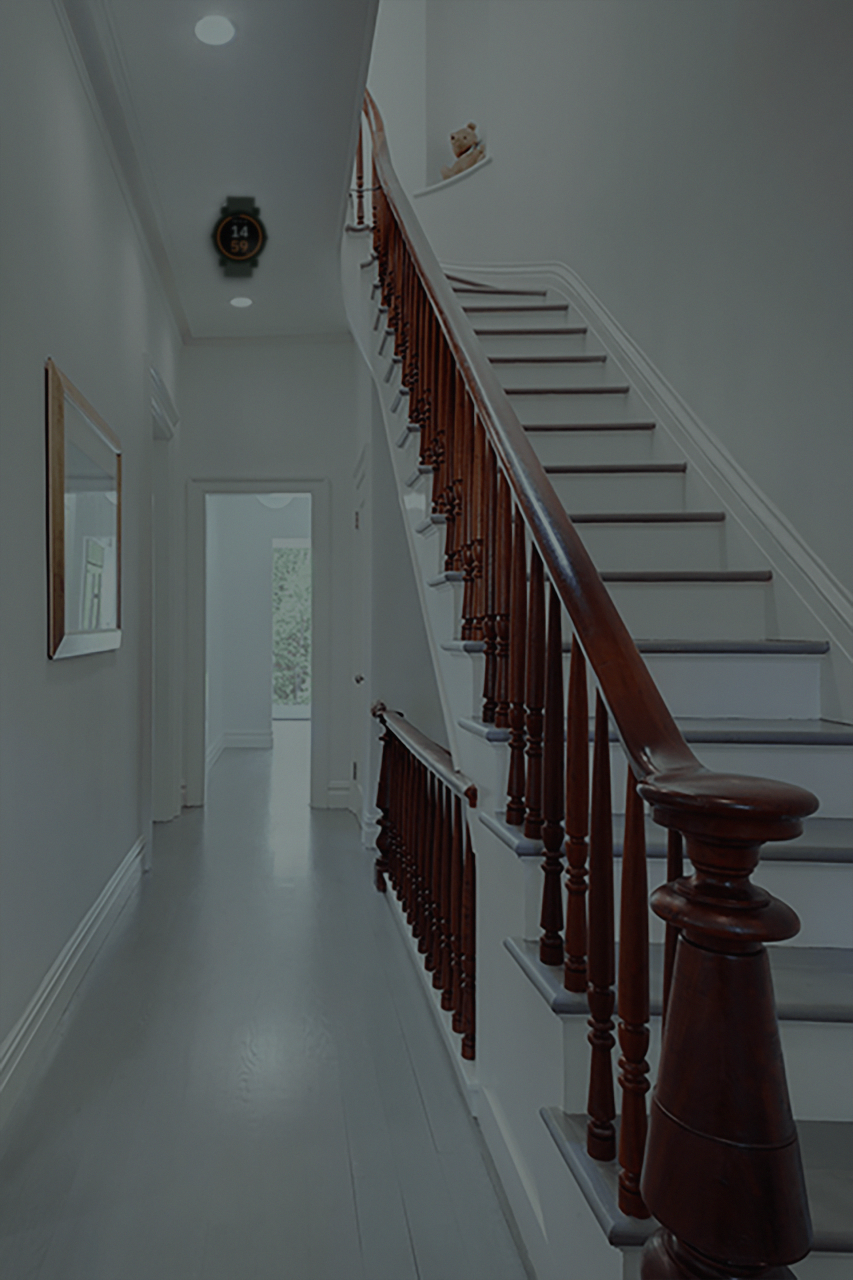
14 h 59 min
